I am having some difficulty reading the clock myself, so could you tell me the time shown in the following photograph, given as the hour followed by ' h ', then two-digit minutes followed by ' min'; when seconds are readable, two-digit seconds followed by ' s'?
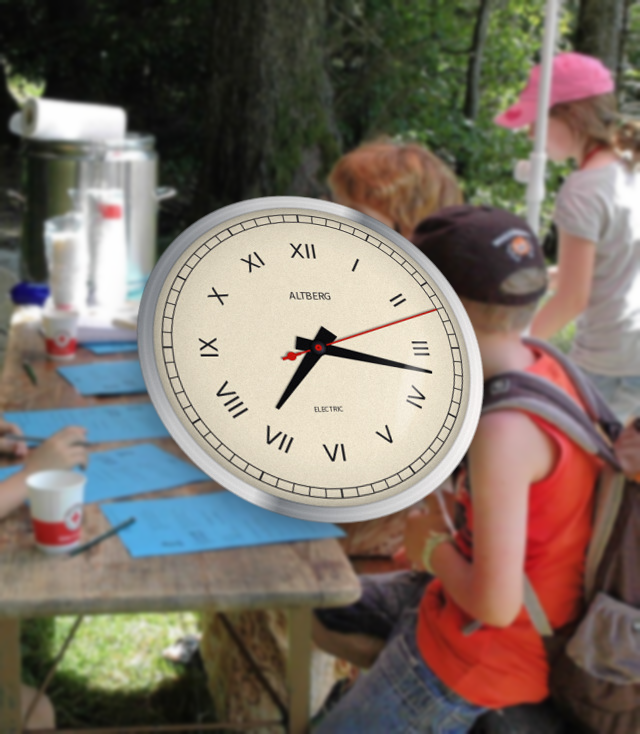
7 h 17 min 12 s
